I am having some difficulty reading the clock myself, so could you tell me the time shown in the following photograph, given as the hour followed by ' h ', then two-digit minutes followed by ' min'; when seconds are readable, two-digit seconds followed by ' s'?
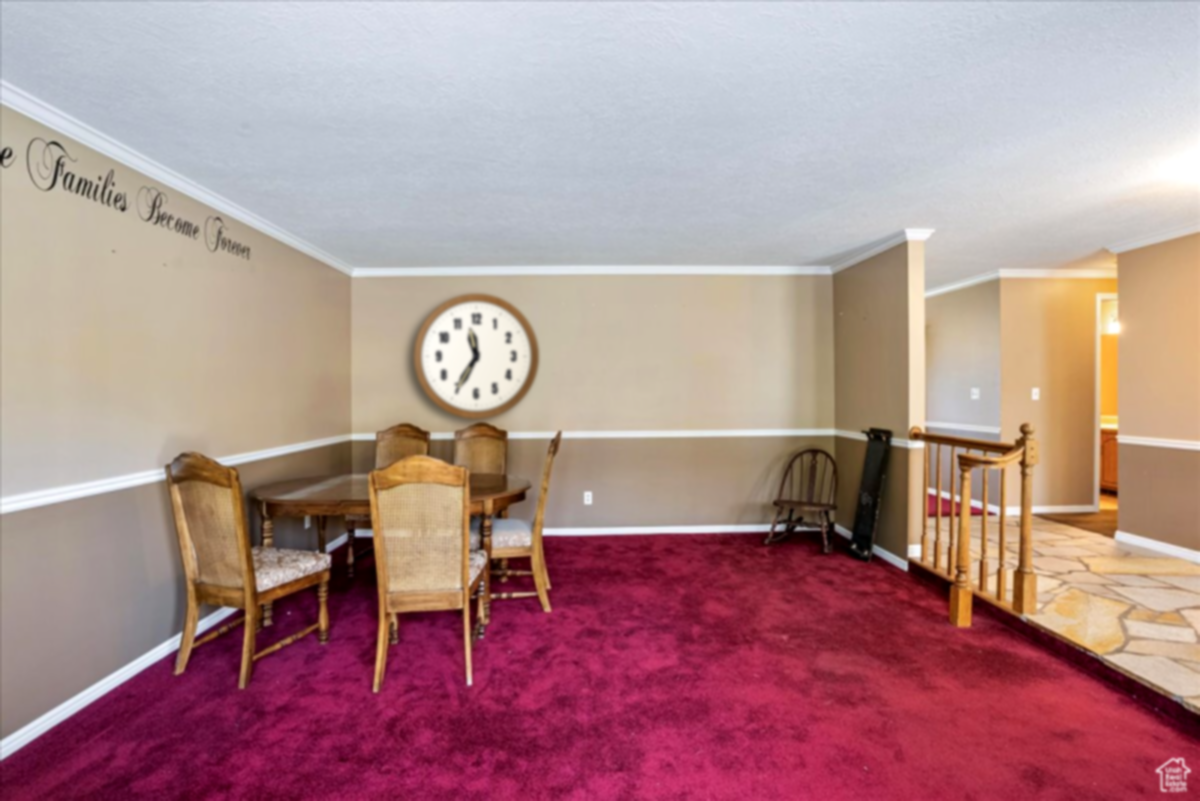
11 h 35 min
